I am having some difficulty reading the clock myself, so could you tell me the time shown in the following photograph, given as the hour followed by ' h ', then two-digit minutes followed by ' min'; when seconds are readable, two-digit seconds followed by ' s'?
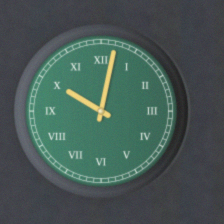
10 h 02 min
